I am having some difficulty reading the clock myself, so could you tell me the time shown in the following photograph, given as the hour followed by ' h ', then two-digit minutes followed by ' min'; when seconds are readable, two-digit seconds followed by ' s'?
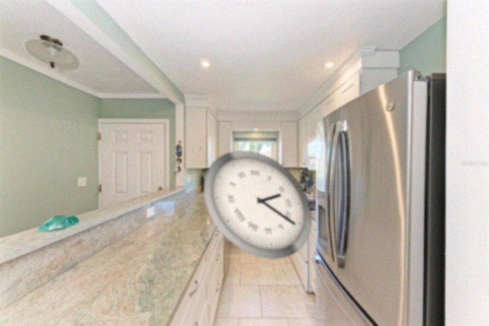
2 h 21 min
